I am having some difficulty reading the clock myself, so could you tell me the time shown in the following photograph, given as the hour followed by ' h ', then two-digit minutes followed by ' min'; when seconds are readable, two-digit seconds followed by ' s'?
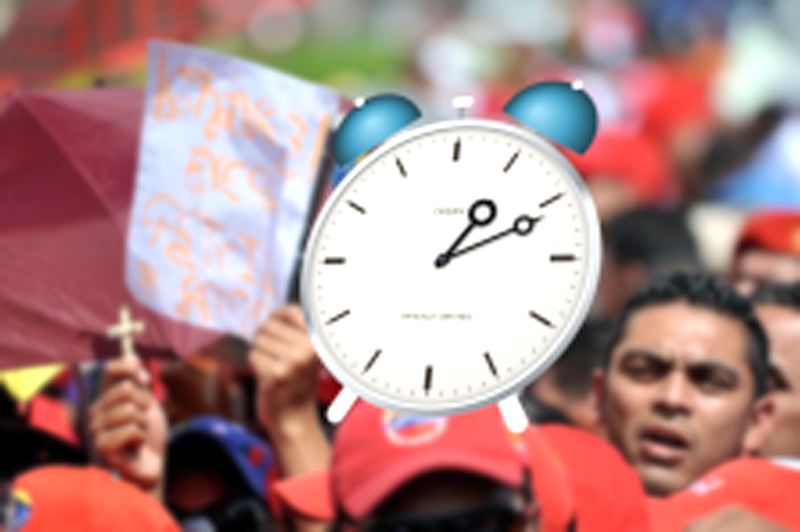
1 h 11 min
